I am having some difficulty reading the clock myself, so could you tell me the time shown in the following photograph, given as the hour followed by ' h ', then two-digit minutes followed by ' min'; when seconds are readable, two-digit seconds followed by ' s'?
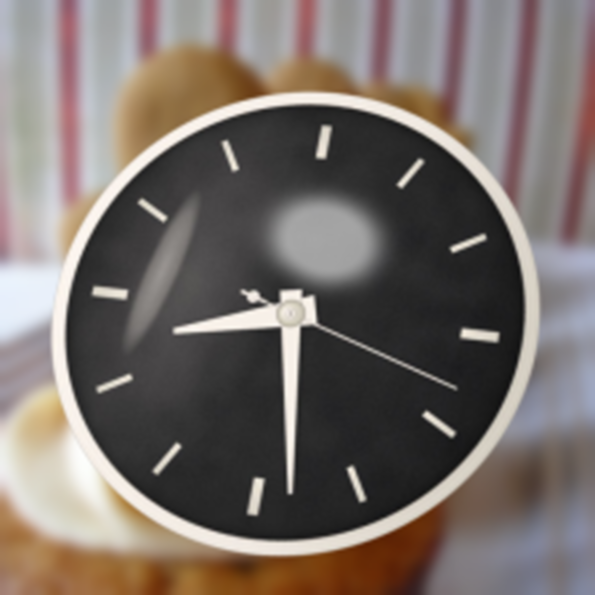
8 h 28 min 18 s
